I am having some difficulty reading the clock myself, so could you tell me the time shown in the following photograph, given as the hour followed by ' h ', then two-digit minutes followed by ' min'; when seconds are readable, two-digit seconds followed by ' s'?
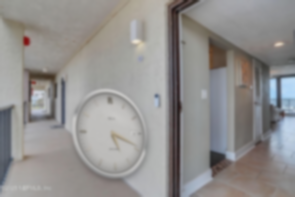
5 h 19 min
